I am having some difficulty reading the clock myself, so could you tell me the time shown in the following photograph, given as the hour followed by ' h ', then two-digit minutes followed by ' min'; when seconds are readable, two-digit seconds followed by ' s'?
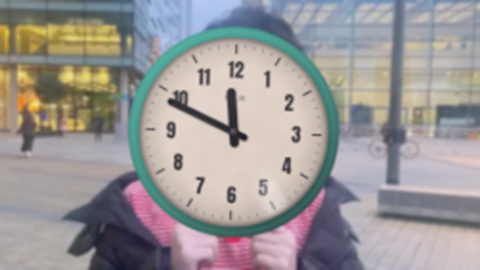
11 h 49 min
